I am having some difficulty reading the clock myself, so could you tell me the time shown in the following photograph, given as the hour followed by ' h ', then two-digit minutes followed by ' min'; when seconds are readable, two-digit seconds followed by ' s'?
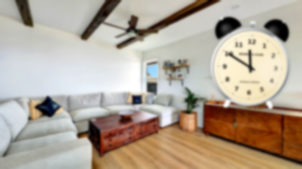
11 h 50 min
